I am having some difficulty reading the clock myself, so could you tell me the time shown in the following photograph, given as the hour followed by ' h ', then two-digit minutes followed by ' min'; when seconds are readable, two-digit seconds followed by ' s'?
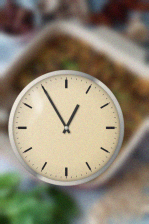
12 h 55 min
